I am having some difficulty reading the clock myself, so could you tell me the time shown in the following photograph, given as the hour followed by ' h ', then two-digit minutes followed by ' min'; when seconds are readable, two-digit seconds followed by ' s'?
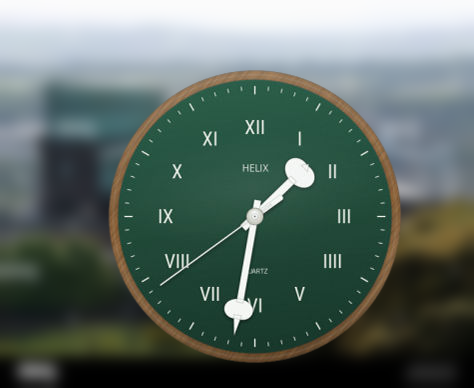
1 h 31 min 39 s
